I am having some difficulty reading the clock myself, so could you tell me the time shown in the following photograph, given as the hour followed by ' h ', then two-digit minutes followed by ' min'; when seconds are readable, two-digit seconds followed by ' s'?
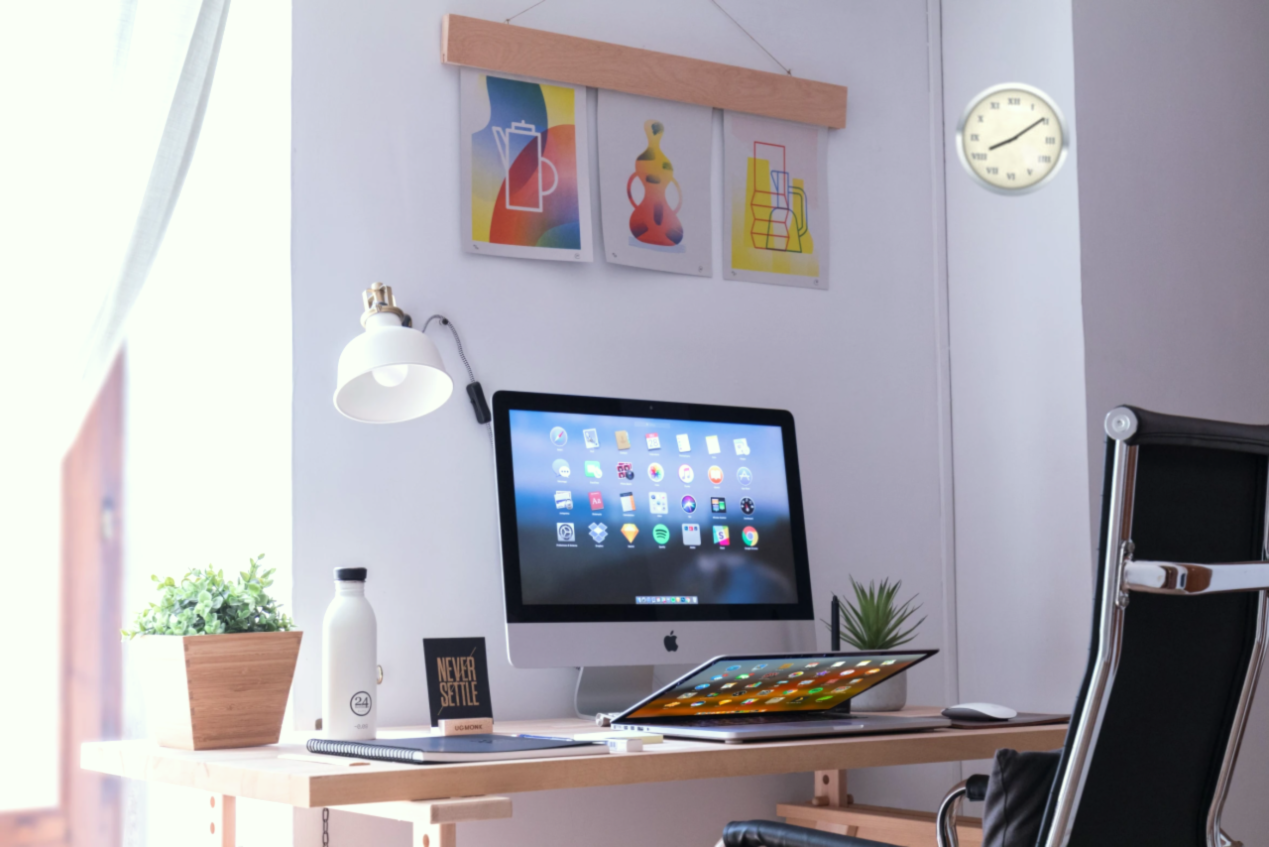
8 h 09 min
